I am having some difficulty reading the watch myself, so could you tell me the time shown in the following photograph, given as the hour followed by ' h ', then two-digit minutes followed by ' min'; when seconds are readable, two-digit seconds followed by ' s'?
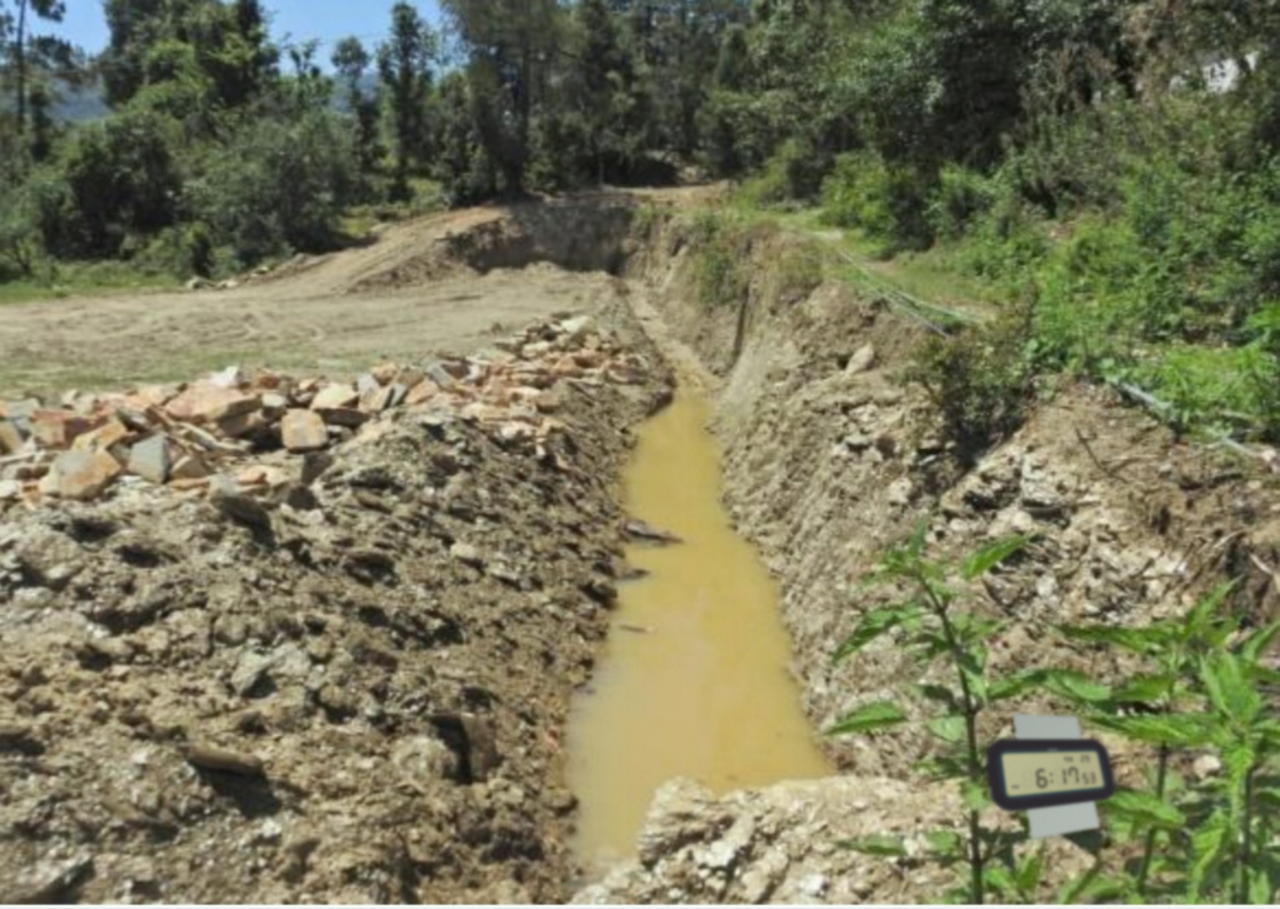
6 h 17 min
